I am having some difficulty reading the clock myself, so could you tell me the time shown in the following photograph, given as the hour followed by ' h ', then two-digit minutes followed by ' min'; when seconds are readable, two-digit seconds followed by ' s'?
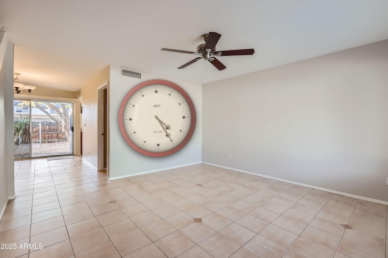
4 h 25 min
